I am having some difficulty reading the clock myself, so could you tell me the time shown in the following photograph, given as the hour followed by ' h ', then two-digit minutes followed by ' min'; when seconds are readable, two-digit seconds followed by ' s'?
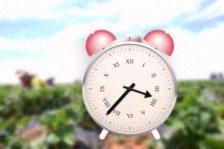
3 h 37 min
